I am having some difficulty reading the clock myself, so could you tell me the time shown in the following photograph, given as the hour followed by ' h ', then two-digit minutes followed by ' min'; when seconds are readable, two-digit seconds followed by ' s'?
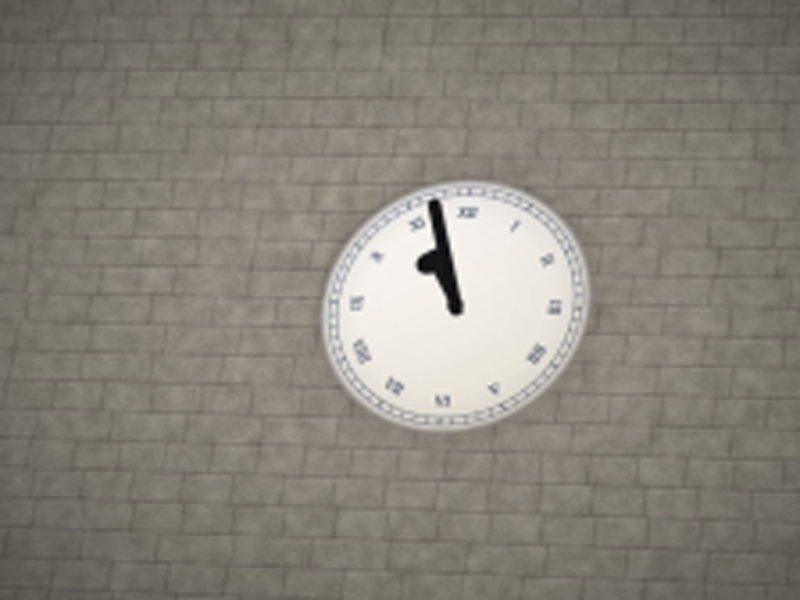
10 h 57 min
